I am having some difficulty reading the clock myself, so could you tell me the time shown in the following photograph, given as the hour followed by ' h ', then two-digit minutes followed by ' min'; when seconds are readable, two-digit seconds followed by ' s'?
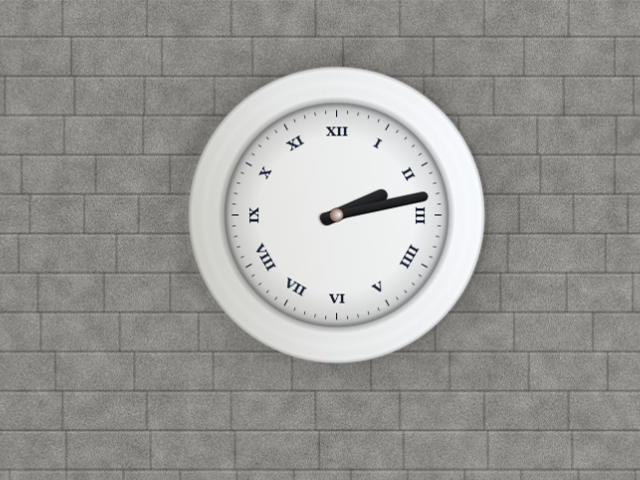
2 h 13 min
